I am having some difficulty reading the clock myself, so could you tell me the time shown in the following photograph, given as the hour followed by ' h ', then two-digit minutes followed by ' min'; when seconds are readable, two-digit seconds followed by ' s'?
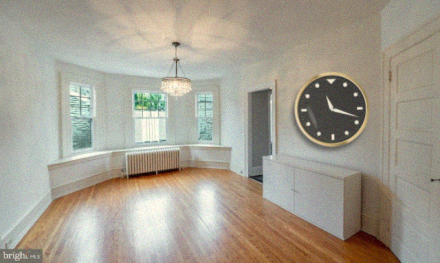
11 h 18 min
